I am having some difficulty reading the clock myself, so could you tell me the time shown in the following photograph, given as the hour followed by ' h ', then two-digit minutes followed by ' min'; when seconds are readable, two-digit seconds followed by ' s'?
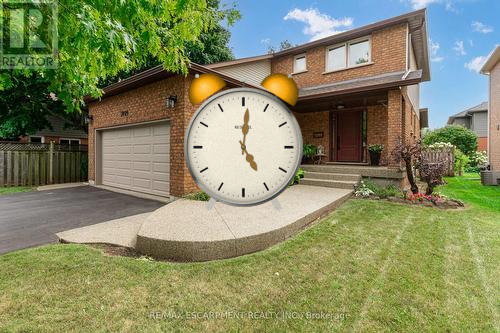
5 h 01 min
